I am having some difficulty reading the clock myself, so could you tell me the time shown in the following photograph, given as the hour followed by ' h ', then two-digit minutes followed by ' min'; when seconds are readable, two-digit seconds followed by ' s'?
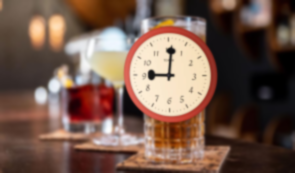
9 h 01 min
